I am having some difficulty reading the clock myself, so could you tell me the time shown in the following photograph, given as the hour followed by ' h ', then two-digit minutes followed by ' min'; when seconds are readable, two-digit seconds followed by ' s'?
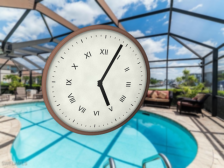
5 h 04 min
